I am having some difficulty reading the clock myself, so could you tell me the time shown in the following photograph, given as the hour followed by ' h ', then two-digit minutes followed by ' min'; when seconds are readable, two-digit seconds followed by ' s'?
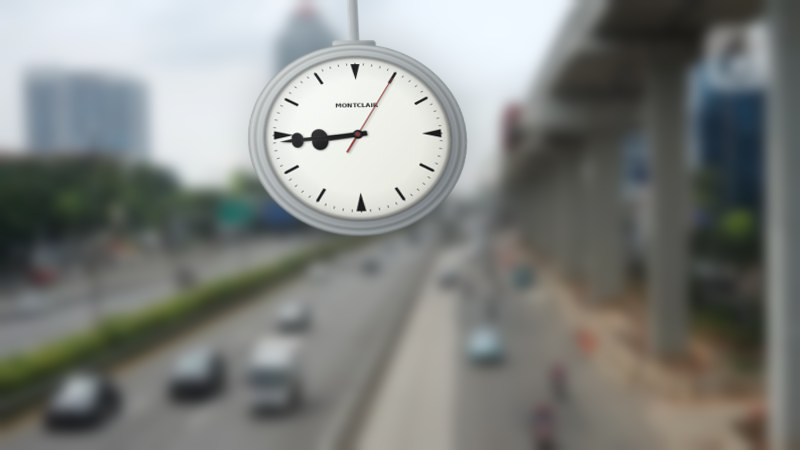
8 h 44 min 05 s
